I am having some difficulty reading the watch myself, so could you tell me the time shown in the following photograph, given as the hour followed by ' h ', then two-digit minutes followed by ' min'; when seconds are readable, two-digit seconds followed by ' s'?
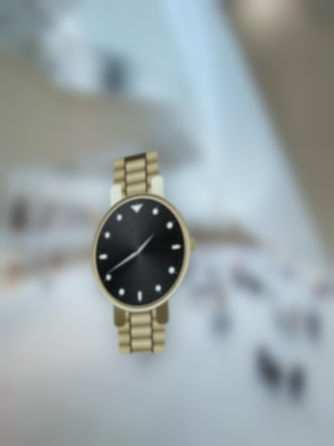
1 h 41 min
